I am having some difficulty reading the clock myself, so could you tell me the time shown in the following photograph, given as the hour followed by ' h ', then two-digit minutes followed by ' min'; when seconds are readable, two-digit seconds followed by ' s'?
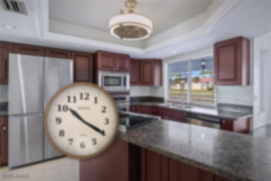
10 h 20 min
